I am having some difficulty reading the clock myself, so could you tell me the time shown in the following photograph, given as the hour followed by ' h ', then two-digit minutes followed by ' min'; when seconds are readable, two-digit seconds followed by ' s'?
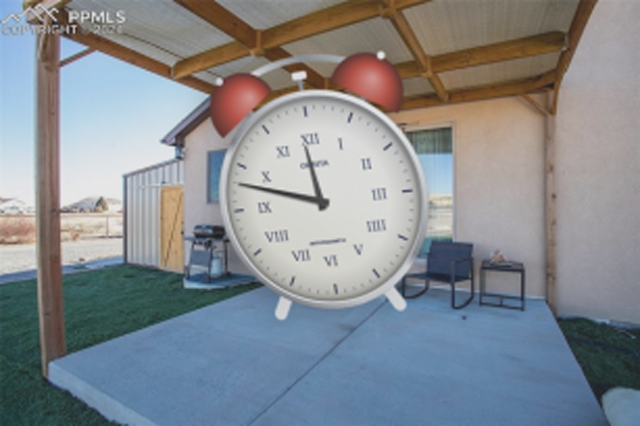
11 h 48 min
